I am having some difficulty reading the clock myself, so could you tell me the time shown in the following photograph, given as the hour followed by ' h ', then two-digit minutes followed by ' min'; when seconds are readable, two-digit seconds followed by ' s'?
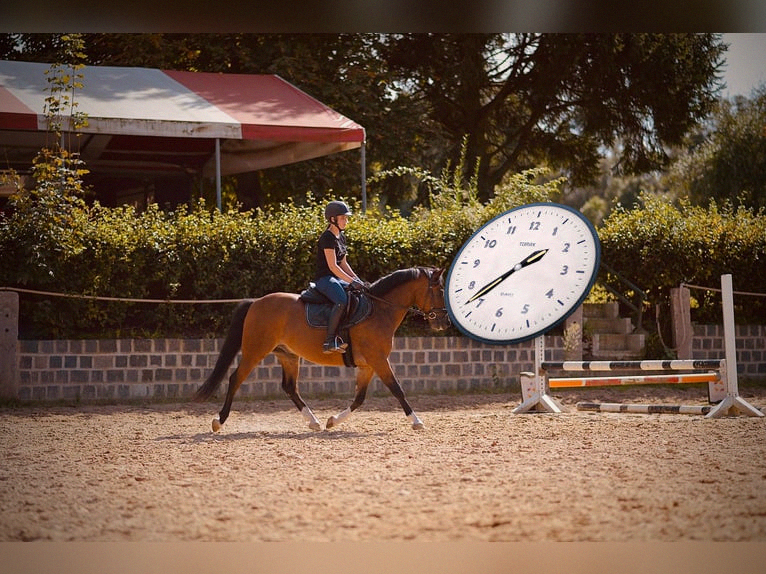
1 h 37 min
